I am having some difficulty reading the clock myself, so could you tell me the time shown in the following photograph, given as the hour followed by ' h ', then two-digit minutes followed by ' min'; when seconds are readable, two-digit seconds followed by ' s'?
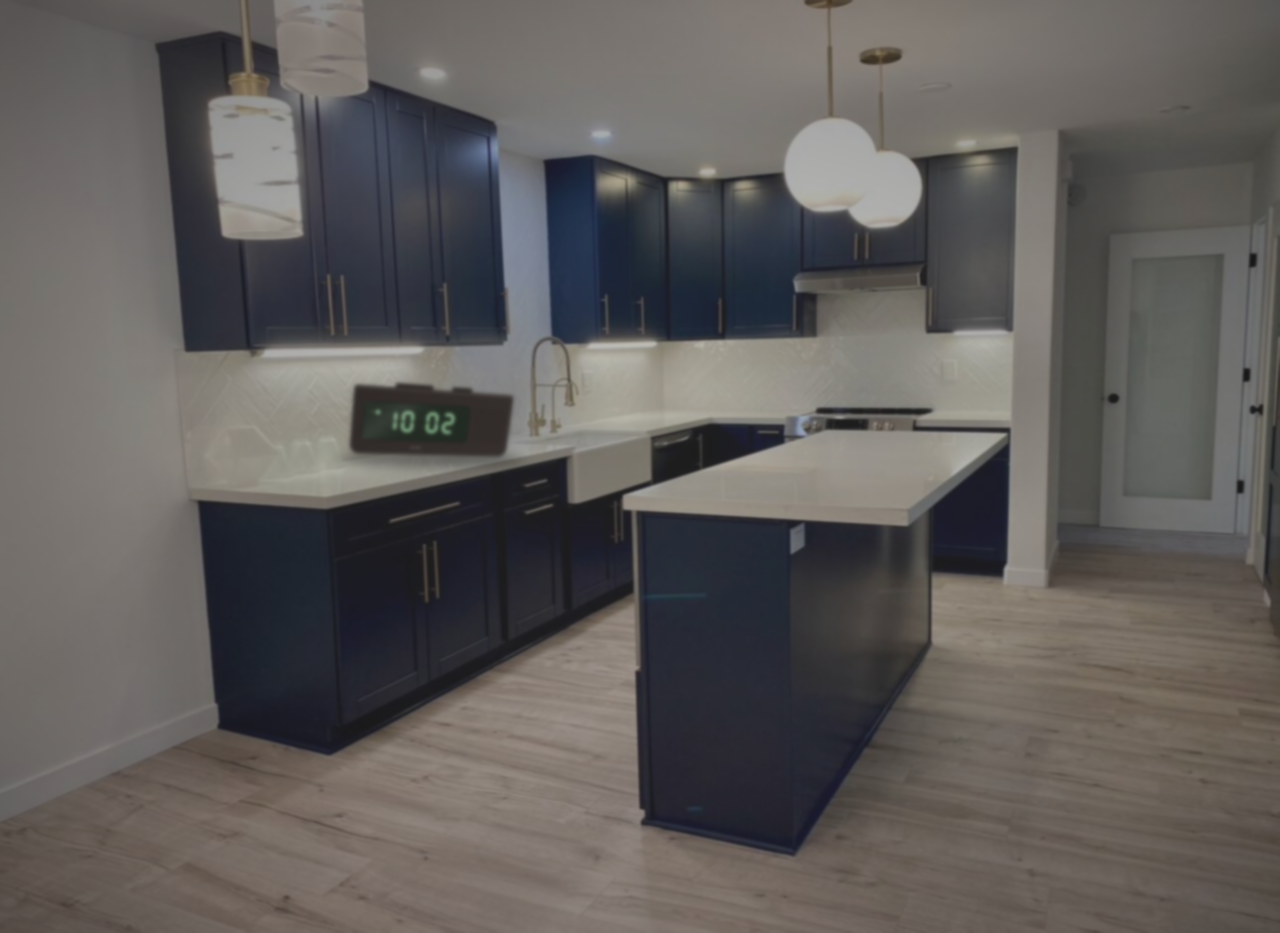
10 h 02 min
